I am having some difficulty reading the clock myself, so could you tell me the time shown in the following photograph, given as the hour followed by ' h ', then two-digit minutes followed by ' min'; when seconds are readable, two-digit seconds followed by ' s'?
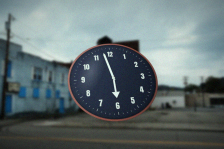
5 h 58 min
